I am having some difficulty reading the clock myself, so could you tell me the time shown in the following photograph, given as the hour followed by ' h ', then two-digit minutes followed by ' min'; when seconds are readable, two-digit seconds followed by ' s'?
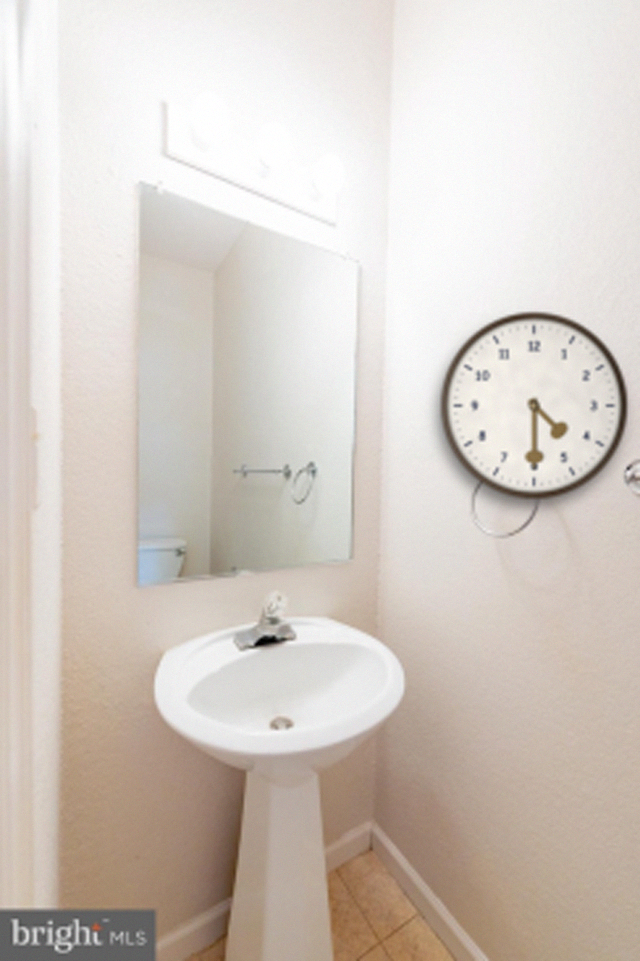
4 h 30 min
